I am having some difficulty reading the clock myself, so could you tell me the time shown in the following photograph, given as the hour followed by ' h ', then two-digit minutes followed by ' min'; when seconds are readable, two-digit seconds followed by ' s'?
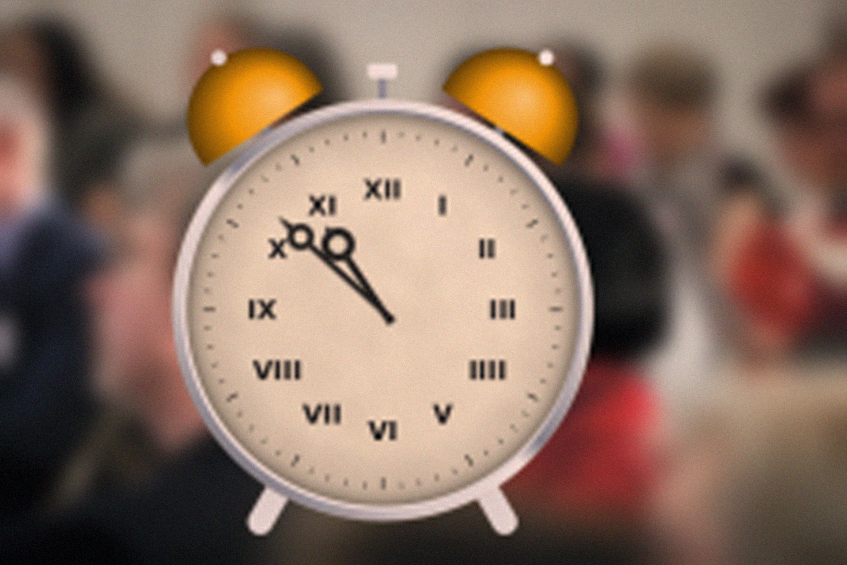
10 h 52 min
